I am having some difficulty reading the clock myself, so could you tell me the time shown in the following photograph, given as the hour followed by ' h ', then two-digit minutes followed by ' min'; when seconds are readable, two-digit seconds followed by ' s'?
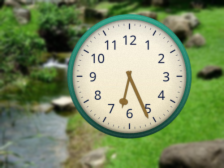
6 h 26 min
